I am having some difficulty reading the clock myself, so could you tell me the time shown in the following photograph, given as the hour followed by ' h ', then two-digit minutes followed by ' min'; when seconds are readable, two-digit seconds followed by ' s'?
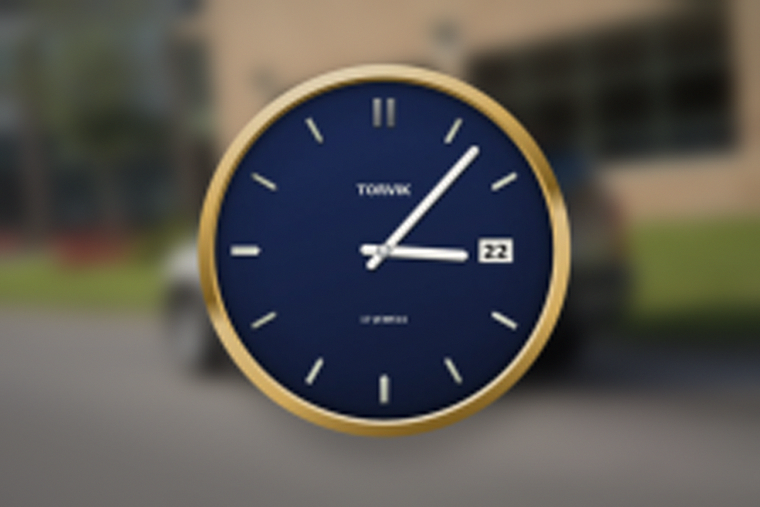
3 h 07 min
